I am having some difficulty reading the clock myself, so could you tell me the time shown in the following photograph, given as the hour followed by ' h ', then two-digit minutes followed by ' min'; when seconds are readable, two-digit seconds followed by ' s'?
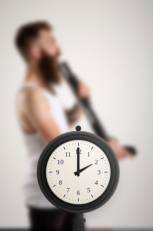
2 h 00 min
